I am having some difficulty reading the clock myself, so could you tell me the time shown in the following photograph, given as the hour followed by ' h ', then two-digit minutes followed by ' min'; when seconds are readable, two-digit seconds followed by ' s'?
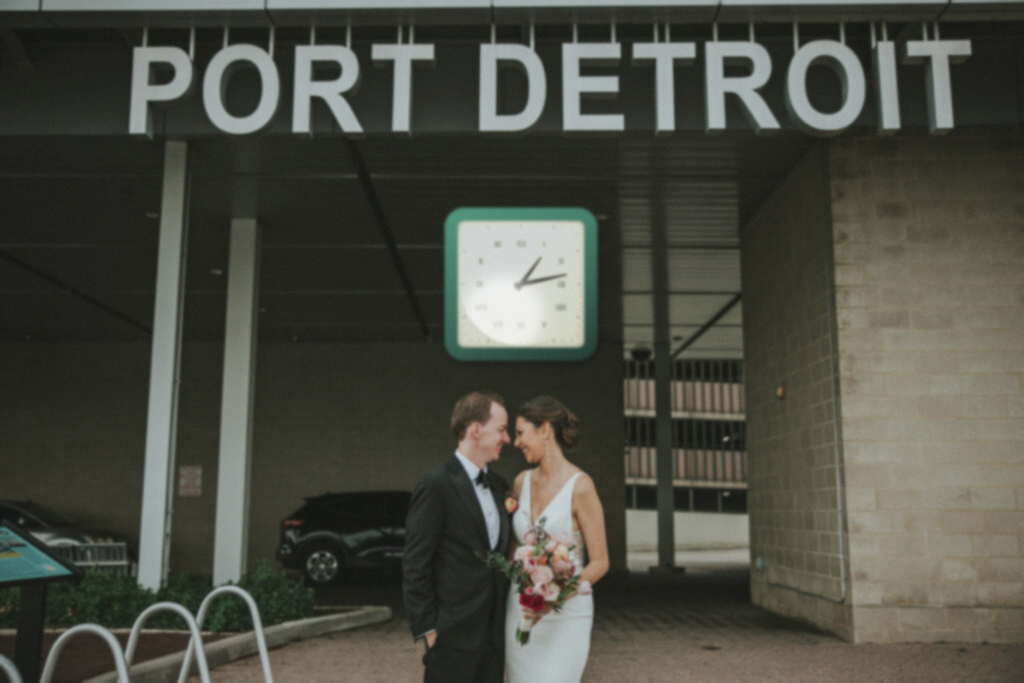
1 h 13 min
